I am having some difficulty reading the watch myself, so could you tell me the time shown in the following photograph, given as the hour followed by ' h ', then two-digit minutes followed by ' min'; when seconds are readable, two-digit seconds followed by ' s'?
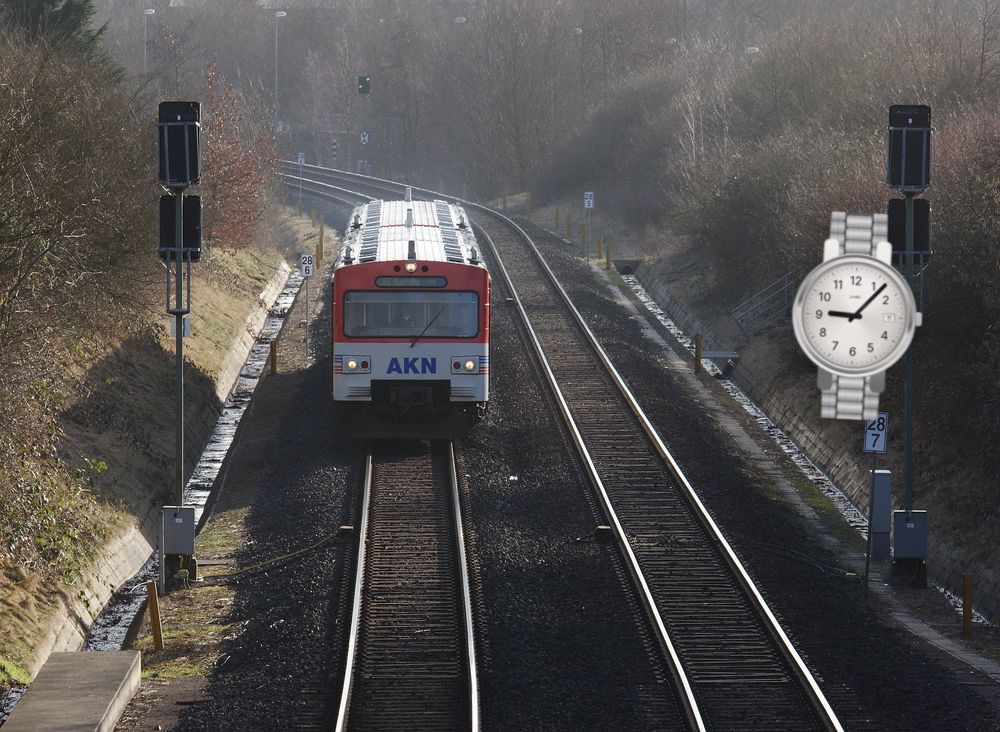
9 h 07 min
